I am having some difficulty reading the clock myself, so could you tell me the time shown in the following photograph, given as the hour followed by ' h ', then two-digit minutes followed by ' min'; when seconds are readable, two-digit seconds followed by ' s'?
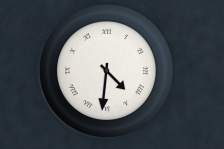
4 h 31 min
